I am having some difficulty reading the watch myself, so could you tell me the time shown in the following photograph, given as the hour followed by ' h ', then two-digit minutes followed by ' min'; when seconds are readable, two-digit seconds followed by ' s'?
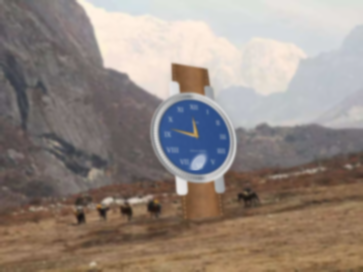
11 h 47 min
